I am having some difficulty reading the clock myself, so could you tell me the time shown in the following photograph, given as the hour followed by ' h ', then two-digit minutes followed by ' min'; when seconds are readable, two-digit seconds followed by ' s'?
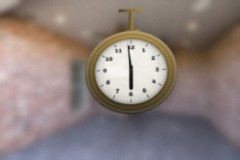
5 h 59 min
